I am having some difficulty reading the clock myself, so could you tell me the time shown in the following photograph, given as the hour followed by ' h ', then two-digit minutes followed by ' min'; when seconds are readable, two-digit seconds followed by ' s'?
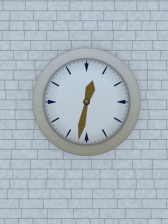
12 h 32 min
